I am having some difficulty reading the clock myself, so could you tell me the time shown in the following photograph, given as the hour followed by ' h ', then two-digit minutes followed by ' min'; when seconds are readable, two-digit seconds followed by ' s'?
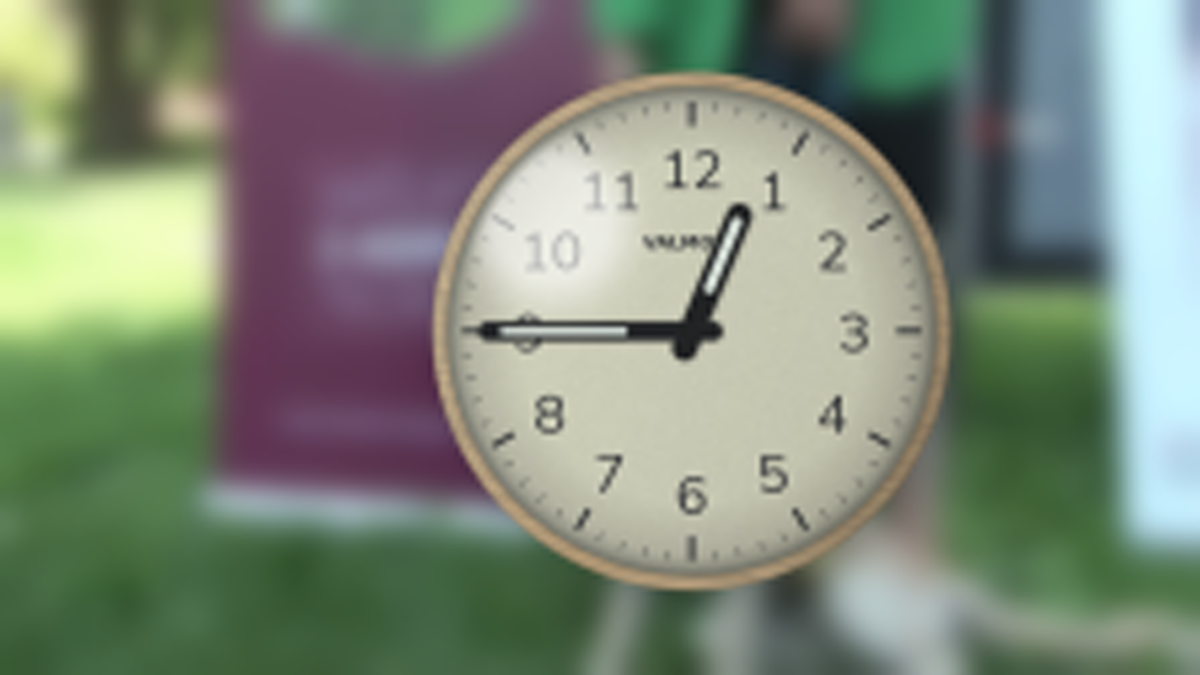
12 h 45 min
